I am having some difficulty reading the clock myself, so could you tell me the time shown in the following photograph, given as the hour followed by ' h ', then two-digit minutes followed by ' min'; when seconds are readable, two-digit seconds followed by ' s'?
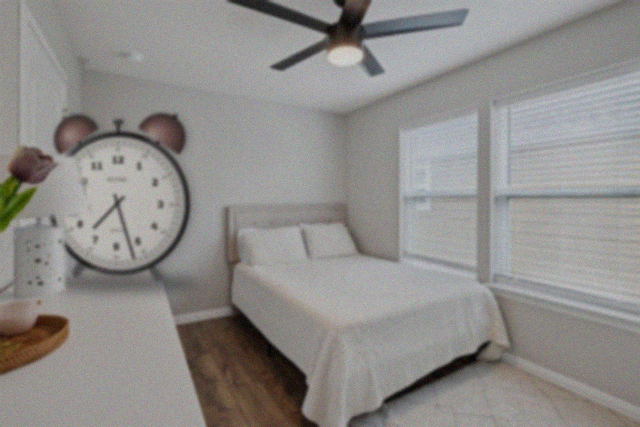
7 h 27 min
